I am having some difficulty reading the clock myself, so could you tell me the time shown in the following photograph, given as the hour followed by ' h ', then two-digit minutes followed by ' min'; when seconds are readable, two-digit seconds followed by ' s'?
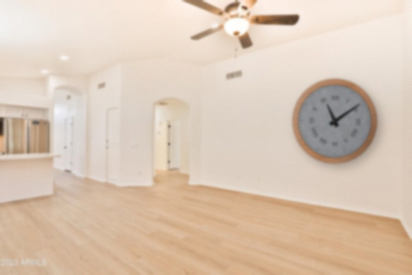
11 h 09 min
